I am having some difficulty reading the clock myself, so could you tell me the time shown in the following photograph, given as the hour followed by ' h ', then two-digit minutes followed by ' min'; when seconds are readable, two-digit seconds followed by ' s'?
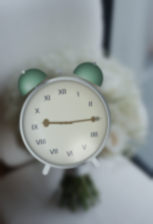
9 h 15 min
